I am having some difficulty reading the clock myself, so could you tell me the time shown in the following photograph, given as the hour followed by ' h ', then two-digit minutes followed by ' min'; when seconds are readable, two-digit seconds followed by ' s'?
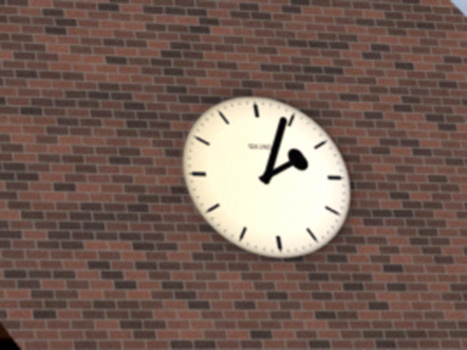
2 h 04 min
